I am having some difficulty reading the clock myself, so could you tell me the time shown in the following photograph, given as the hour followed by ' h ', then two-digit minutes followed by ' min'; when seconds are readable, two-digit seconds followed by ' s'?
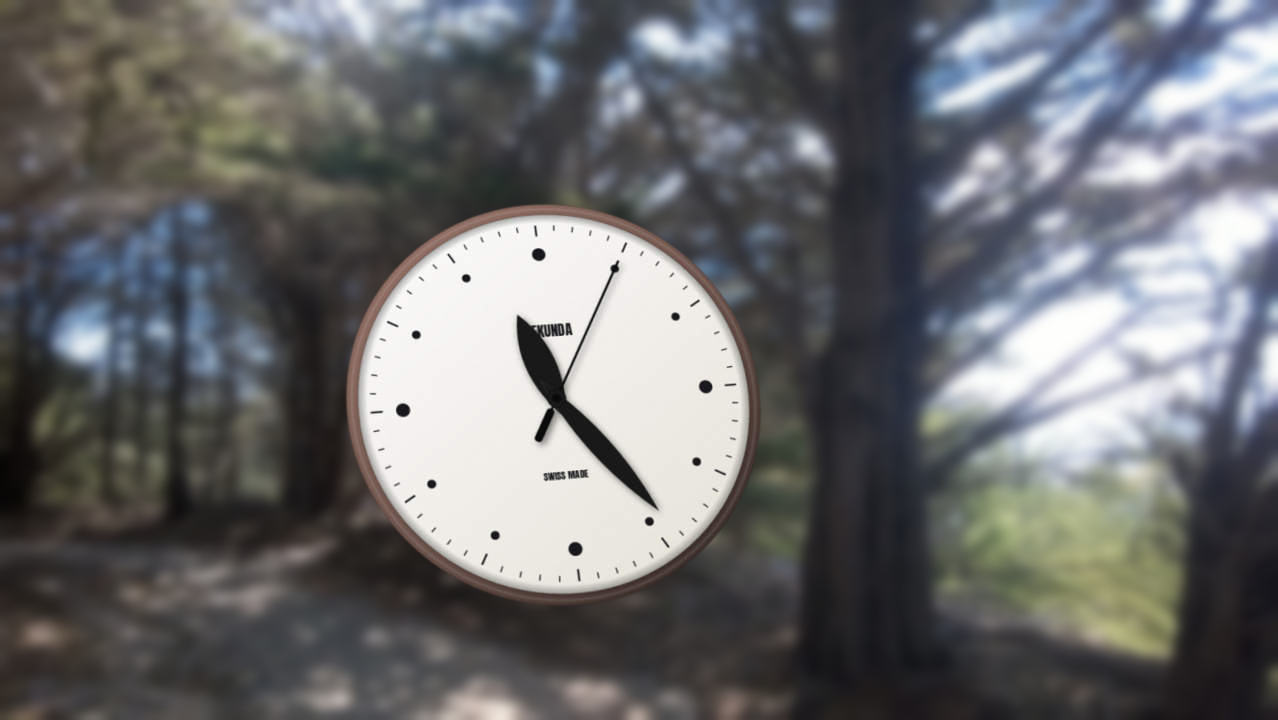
11 h 24 min 05 s
